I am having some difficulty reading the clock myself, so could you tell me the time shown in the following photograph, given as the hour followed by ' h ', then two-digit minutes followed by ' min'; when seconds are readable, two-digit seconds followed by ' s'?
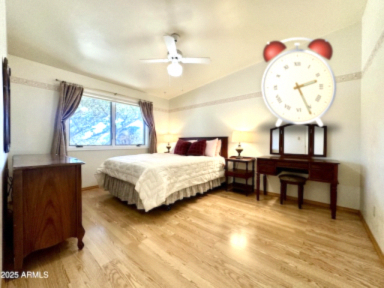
2 h 26 min
